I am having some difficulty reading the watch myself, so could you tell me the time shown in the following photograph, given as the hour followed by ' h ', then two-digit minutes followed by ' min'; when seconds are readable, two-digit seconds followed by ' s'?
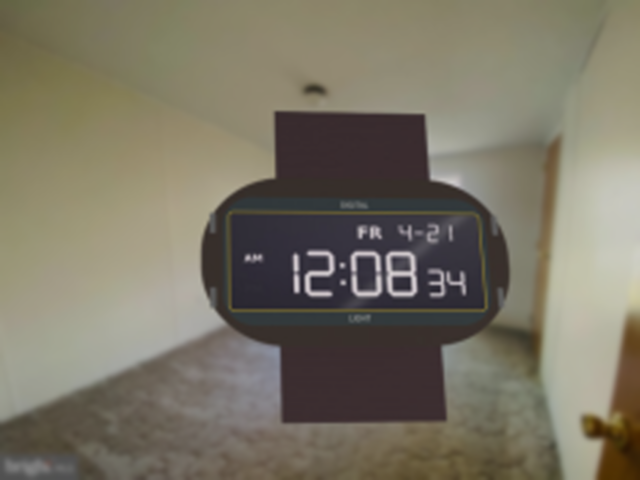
12 h 08 min 34 s
